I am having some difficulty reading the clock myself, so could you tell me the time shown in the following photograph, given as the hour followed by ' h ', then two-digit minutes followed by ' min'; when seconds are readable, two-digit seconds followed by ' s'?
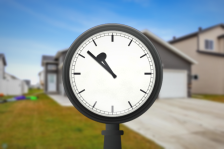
10 h 52 min
